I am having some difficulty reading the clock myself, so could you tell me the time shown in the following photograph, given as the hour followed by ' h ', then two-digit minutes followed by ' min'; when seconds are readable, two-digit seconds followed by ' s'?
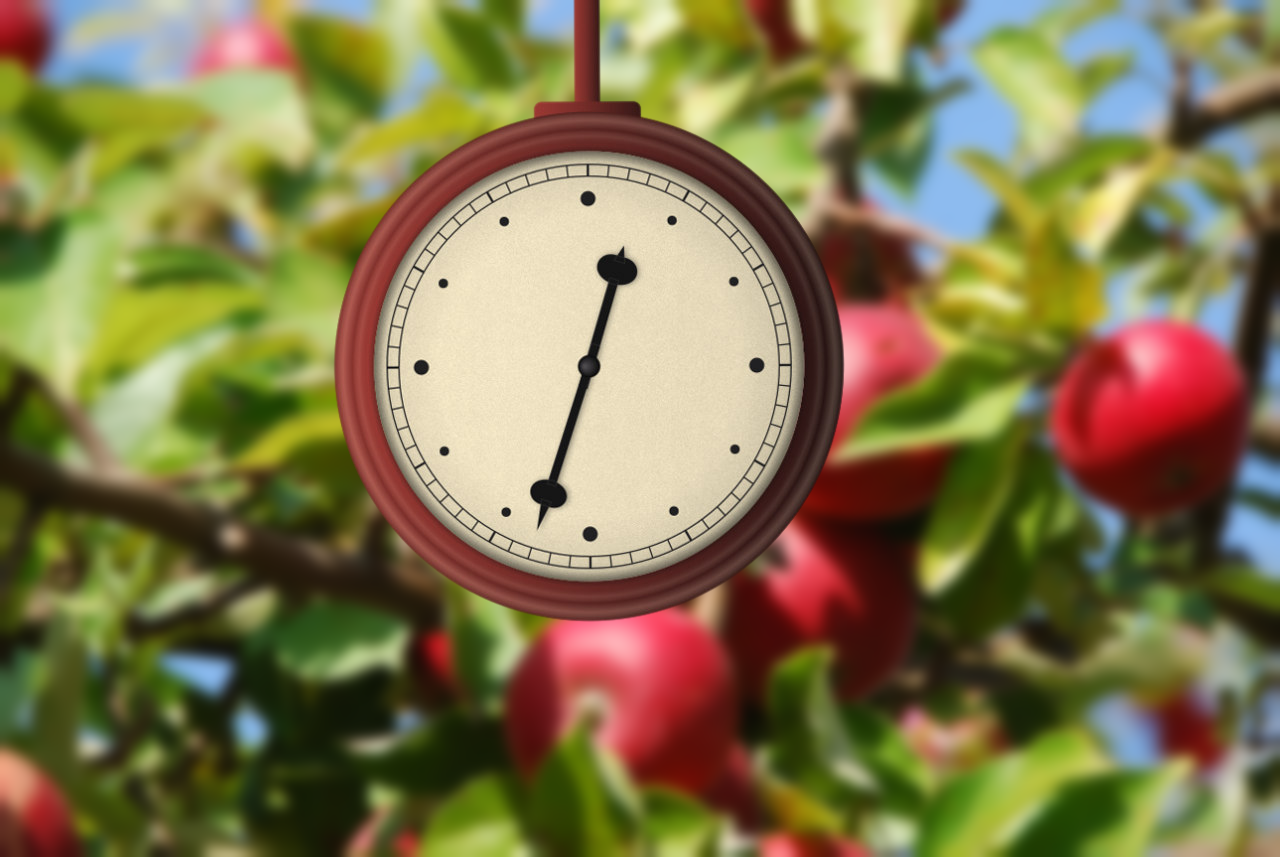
12 h 33 min
